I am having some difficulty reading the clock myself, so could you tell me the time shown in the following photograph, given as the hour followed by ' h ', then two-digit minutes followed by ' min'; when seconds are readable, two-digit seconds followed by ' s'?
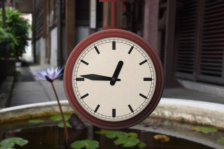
12 h 46 min
